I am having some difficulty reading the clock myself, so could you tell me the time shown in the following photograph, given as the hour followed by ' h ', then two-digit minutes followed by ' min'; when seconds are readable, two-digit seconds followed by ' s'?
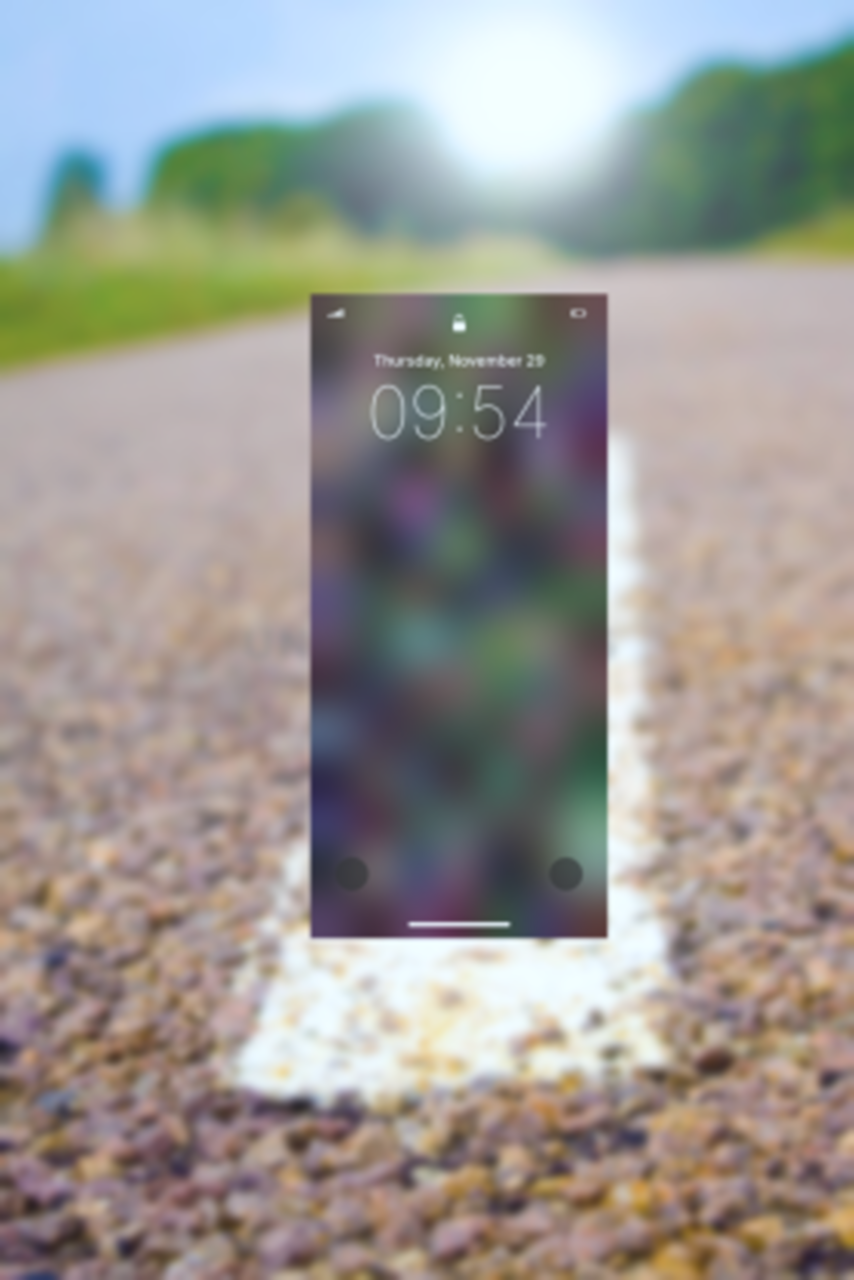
9 h 54 min
